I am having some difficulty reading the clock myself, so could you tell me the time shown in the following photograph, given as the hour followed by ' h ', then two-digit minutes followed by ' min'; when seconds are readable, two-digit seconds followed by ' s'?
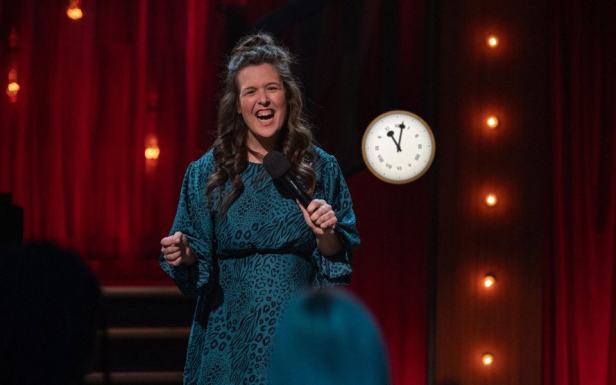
11 h 02 min
